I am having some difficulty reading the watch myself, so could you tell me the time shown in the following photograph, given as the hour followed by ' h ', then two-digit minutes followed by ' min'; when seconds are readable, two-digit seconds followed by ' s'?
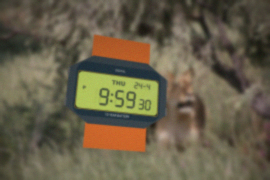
9 h 59 min 30 s
